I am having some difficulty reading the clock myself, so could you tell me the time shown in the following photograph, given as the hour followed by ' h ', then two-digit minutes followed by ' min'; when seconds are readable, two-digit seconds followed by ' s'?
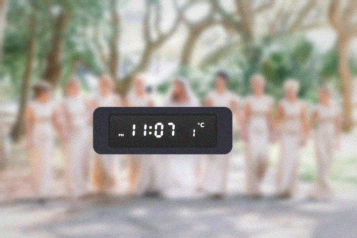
11 h 07 min
